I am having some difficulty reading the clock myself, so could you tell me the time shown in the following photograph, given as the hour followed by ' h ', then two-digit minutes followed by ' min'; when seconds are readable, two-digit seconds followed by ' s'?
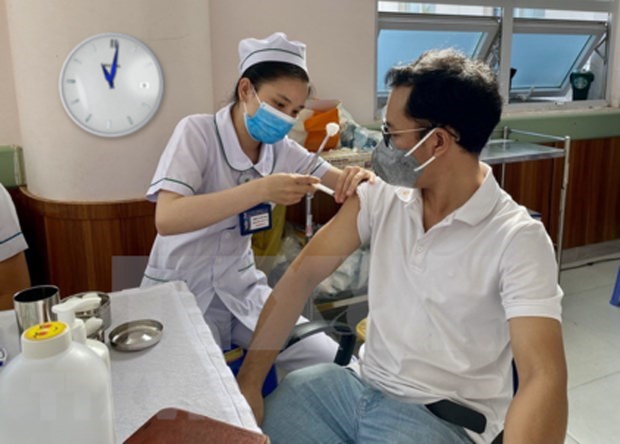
11 h 01 min
